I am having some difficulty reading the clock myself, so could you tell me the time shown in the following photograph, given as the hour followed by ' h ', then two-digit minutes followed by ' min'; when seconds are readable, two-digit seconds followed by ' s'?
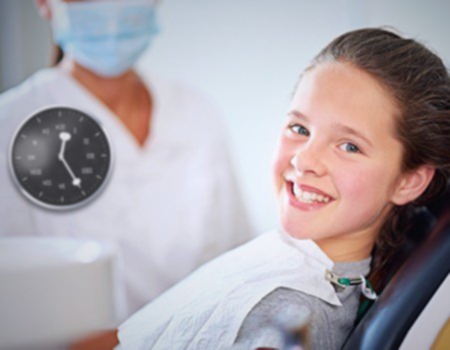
12 h 25 min
